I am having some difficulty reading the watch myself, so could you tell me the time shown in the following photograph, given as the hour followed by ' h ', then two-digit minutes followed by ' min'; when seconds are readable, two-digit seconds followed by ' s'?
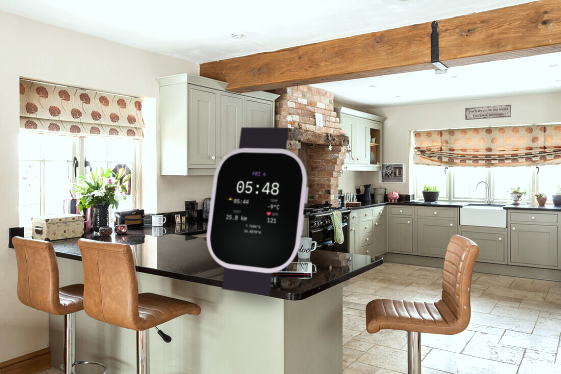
5 h 48 min
